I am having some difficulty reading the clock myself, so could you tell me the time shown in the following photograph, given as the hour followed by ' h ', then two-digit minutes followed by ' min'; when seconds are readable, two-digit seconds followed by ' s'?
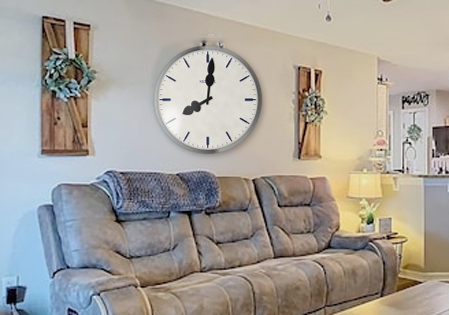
8 h 01 min
